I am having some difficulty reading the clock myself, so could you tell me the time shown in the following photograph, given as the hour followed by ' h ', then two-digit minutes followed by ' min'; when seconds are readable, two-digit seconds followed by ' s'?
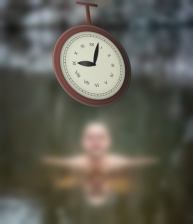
9 h 03 min
